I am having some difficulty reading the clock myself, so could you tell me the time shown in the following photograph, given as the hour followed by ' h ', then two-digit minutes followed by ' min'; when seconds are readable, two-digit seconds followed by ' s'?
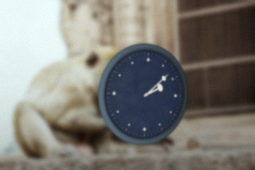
2 h 08 min
